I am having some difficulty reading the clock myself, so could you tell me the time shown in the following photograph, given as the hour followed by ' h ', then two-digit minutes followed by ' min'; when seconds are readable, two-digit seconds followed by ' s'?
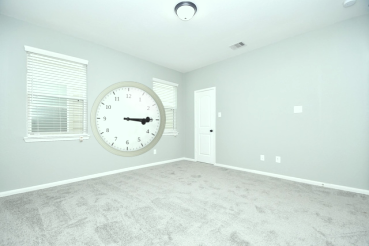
3 h 15 min
